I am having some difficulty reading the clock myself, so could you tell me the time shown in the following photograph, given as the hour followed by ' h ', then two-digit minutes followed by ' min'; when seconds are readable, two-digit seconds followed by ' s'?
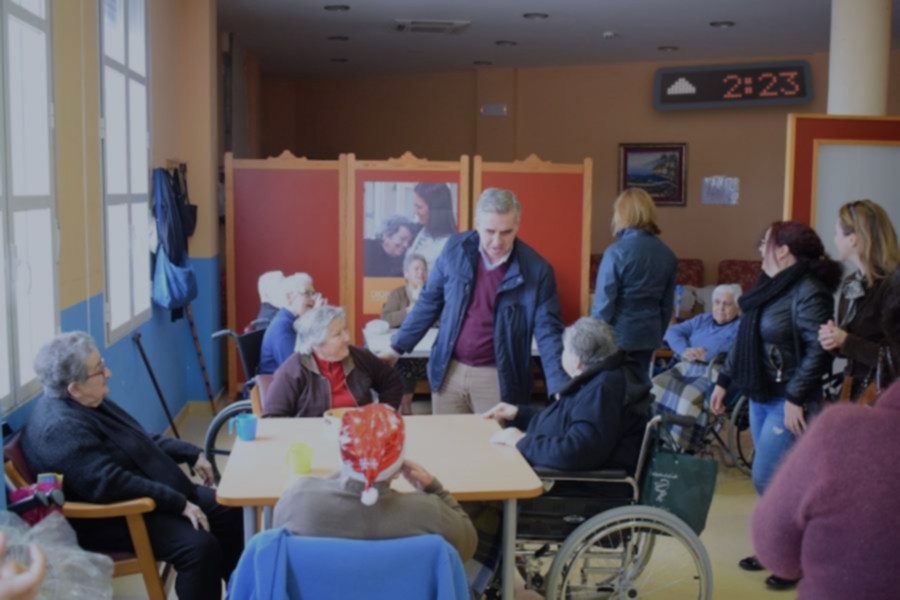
2 h 23 min
